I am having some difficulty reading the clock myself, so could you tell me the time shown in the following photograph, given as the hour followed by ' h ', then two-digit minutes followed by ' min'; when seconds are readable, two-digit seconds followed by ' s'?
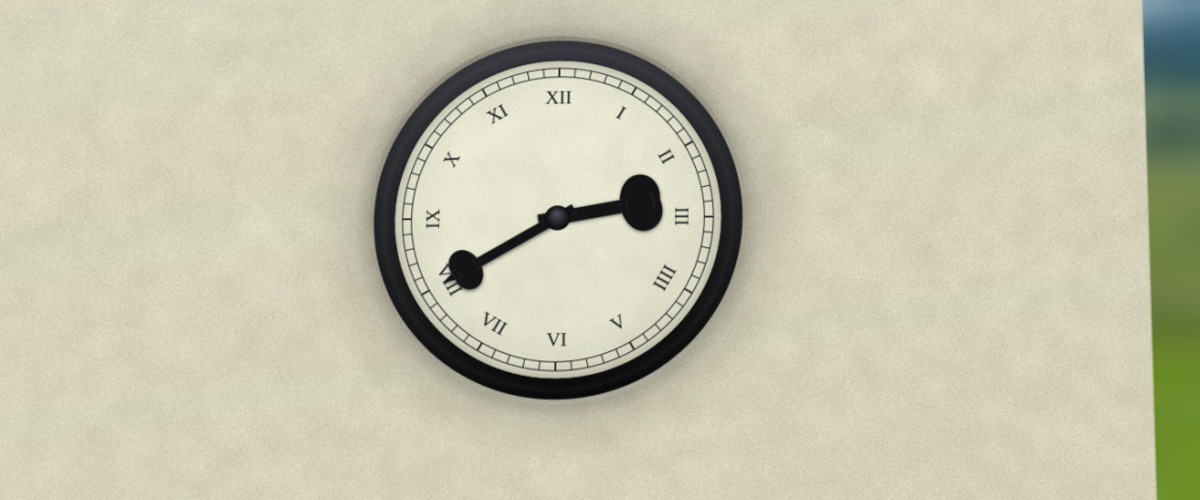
2 h 40 min
